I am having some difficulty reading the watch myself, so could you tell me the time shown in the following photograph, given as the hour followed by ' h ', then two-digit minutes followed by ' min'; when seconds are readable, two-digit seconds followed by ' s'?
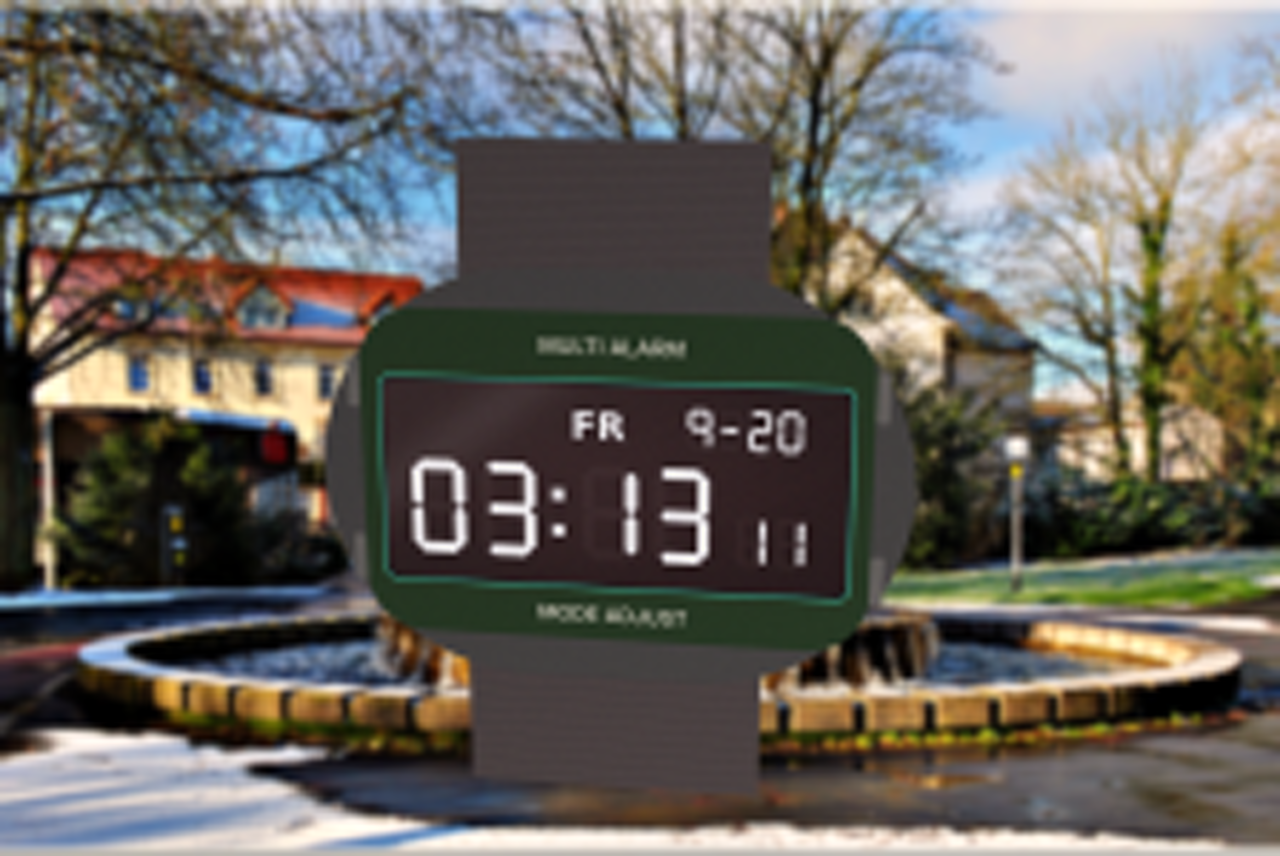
3 h 13 min 11 s
